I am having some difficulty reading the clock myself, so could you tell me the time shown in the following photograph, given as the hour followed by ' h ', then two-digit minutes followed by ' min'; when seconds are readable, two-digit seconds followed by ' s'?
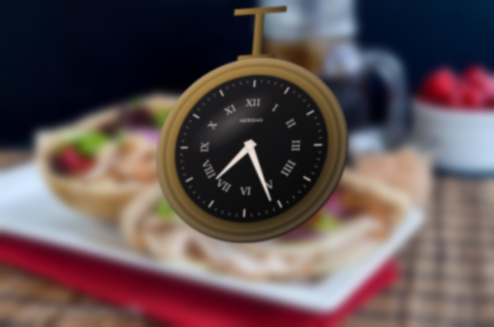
7 h 26 min
